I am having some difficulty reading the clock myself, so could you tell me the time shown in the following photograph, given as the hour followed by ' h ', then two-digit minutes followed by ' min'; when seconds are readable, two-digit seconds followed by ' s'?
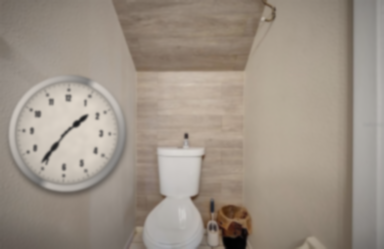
1 h 36 min
